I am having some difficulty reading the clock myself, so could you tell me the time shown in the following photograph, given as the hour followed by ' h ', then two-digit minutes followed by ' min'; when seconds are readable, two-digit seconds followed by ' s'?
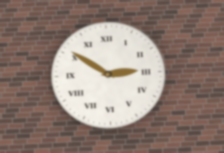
2 h 51 min
